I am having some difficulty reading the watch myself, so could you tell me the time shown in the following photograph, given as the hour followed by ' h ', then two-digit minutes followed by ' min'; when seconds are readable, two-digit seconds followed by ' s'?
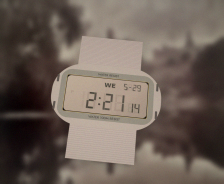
2 h 21 min 14 s
